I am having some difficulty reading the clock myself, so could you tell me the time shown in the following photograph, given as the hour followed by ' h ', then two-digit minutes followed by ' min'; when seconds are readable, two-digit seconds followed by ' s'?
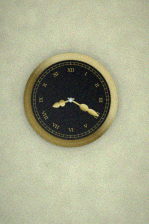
8 h 20 min
